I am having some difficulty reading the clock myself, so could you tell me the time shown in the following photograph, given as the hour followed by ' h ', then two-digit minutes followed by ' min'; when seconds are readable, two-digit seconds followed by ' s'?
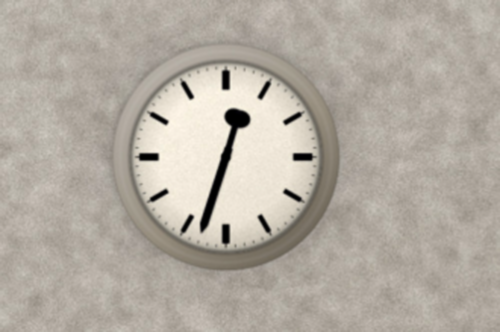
12 h 33 min
